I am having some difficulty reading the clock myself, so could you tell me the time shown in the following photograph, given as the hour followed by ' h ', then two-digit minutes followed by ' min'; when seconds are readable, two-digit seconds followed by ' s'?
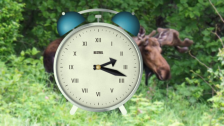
2 h 18 min
